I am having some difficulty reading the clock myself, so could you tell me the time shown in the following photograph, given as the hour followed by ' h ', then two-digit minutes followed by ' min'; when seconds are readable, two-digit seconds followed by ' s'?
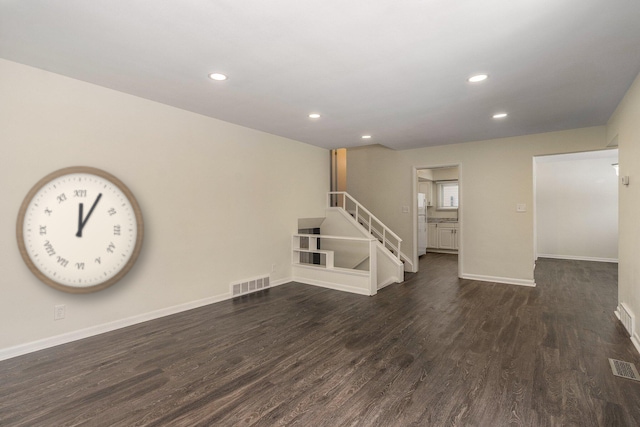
12 h 05 min
